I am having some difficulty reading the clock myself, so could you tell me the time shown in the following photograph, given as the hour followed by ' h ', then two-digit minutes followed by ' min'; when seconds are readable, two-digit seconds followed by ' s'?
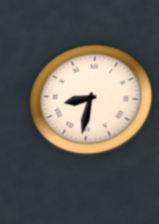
8 h 31 min
